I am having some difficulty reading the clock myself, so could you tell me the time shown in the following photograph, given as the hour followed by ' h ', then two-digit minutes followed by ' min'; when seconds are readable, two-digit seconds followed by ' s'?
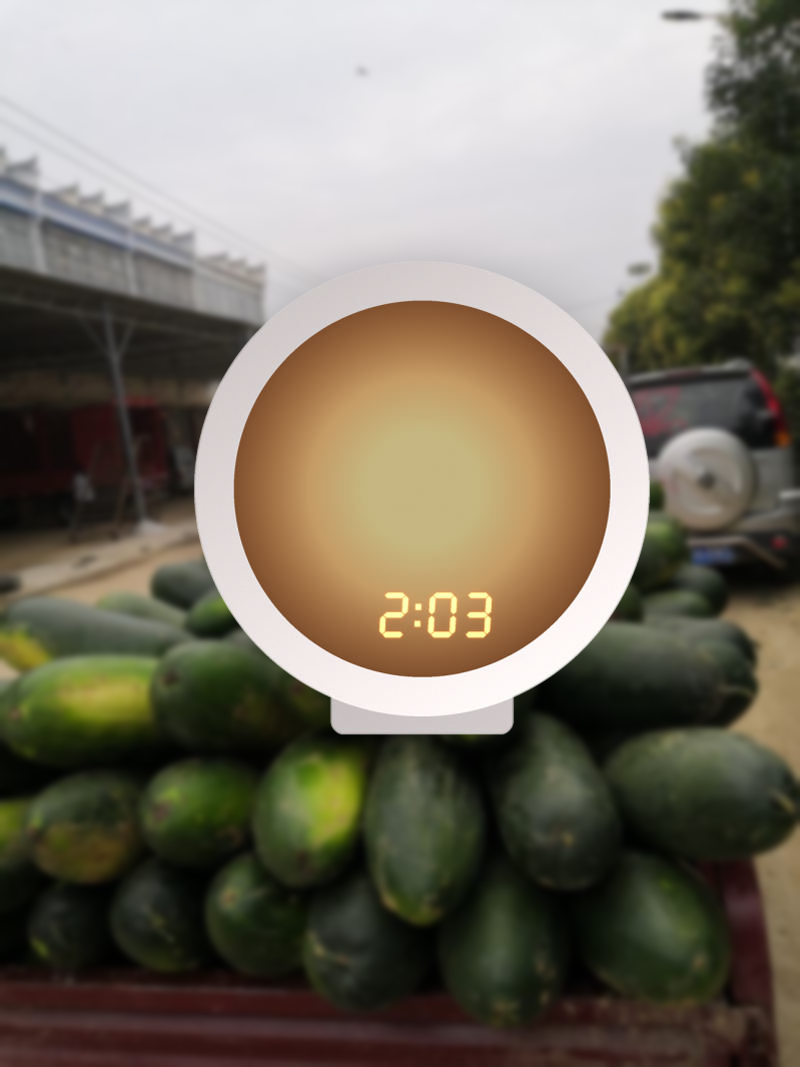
2 h 03 min
